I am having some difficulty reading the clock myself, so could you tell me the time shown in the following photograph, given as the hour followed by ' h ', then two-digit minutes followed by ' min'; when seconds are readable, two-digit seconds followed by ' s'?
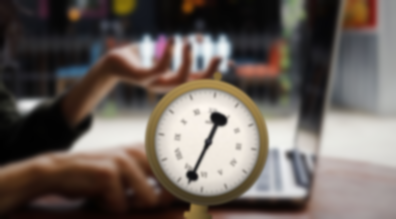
12 h 33 min
